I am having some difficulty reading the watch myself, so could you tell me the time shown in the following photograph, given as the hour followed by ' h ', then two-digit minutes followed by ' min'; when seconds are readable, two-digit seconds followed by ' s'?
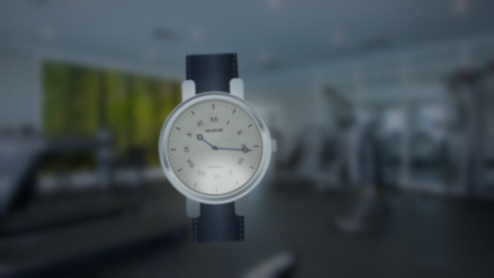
10 h 16 min
